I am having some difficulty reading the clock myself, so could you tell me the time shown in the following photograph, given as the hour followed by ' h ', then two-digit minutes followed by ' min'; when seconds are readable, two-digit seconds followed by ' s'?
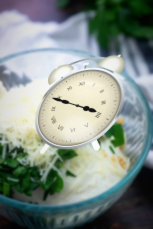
3 h 49 min
